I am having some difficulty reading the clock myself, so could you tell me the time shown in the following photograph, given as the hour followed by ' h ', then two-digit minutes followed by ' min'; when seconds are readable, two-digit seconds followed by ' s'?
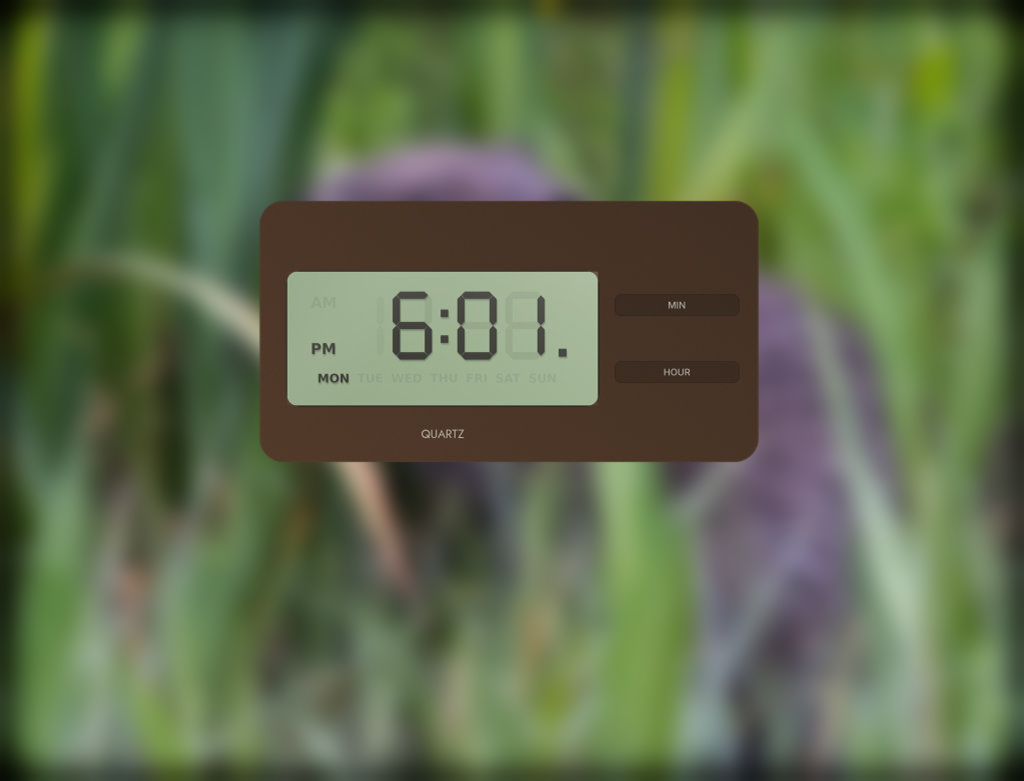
6 h 01 min
